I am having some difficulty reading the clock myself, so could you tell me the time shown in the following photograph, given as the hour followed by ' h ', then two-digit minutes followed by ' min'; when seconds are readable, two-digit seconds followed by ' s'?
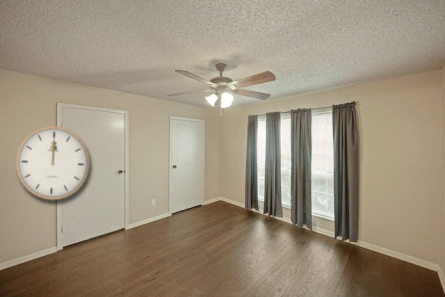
12 h 00 min
